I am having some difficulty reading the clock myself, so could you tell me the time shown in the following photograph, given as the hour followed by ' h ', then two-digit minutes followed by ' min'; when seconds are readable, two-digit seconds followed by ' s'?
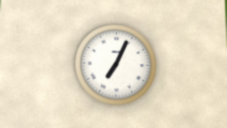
7 h 04 min
